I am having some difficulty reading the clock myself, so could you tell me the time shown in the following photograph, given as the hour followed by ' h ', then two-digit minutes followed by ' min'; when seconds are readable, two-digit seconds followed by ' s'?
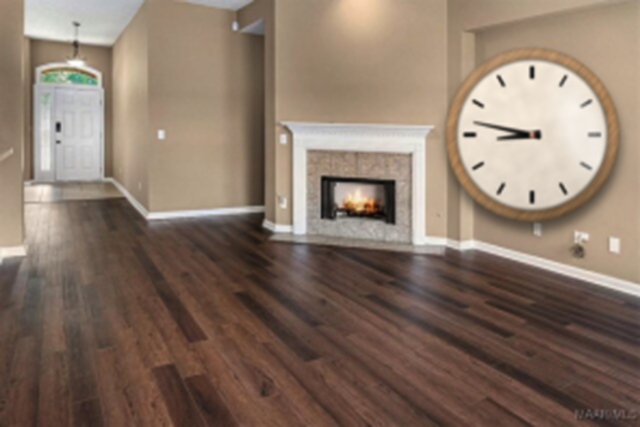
8 h 47 min
